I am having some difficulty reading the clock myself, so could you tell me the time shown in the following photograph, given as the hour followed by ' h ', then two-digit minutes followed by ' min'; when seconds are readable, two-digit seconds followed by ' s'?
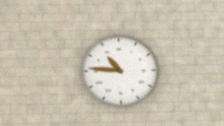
10 h 46 min
